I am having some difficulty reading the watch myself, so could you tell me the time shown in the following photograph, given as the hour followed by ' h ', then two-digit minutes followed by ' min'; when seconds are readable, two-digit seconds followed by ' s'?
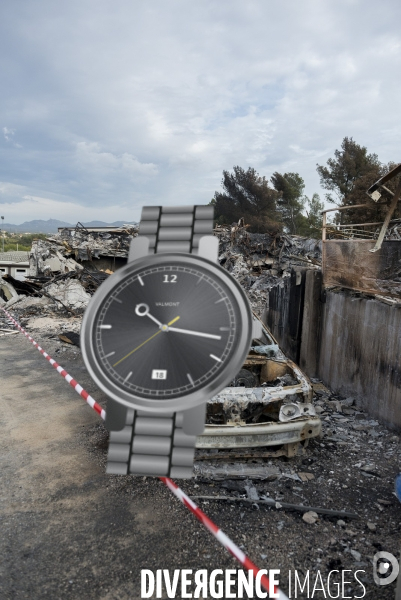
10 h 16 min 38 s
